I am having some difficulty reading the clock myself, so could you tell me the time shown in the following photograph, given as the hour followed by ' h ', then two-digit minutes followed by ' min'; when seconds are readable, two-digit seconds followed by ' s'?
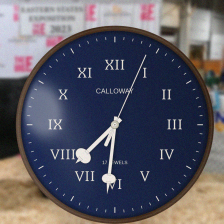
7 h 31 min 04 s
